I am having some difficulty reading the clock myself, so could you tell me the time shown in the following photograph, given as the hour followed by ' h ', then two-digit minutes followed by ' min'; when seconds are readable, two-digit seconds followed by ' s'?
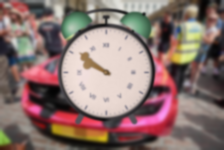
9 h 51 min
